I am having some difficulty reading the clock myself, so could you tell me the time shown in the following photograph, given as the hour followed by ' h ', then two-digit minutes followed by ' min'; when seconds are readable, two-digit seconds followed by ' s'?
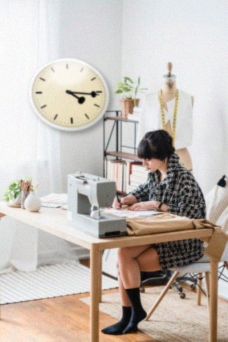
4 h 16 min
